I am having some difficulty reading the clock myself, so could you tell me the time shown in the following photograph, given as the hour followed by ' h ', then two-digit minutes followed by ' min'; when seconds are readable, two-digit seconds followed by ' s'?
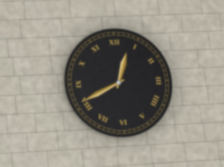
12 h 41 min
